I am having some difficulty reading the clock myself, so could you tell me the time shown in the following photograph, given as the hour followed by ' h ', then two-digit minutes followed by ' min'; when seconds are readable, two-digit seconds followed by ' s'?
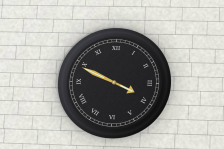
3 h 49 min
